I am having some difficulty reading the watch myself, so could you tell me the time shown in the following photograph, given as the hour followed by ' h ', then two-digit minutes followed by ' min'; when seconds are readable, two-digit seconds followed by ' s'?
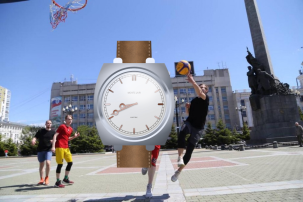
8 h 41 min
